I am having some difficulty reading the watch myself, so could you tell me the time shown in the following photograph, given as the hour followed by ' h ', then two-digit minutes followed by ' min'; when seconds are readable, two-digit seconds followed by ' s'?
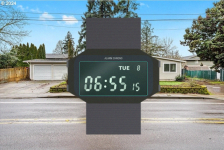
6 h 55 min 15 s
